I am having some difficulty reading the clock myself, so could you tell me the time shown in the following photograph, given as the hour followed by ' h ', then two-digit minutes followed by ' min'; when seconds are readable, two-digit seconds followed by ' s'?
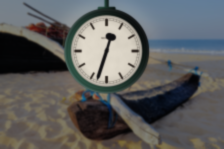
12 h 33 min
